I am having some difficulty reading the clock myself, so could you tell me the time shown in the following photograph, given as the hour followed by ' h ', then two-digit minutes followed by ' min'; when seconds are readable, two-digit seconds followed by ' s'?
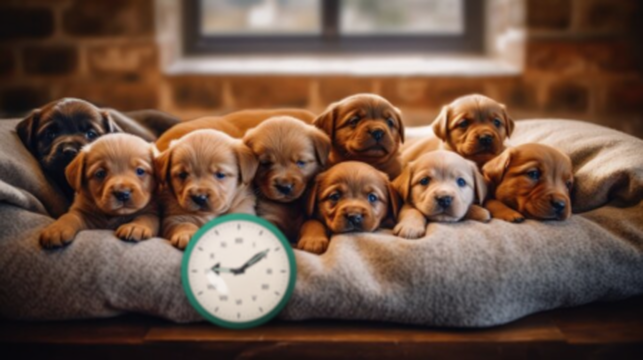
9 h 09 min
